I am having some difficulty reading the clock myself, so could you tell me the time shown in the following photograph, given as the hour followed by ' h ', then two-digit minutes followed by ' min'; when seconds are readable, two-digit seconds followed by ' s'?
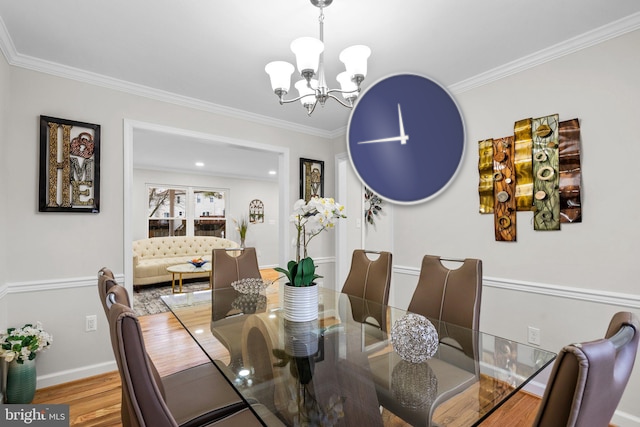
11 h 44 min
